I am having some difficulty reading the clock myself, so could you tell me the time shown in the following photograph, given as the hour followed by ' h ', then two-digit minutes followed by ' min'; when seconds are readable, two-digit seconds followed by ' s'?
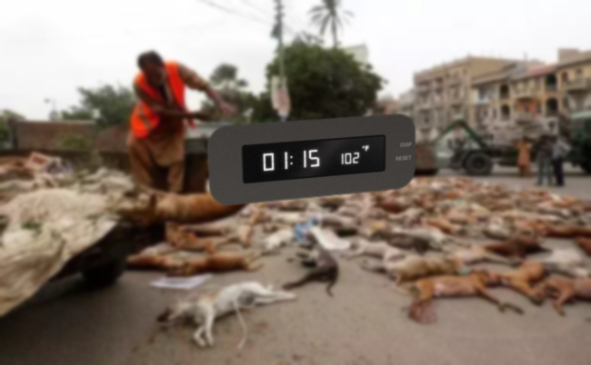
1 h 15 min
